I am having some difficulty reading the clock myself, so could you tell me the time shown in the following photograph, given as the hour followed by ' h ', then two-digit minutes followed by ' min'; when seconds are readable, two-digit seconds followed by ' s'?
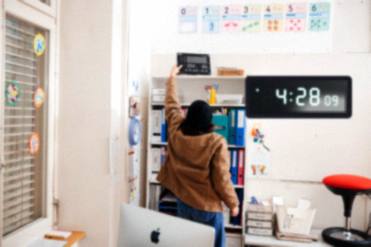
4 h 28 min
